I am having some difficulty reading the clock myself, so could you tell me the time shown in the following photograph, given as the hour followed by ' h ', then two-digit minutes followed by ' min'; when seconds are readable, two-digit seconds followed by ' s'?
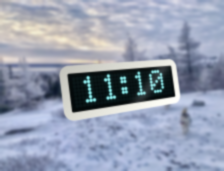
11 h 10 min
